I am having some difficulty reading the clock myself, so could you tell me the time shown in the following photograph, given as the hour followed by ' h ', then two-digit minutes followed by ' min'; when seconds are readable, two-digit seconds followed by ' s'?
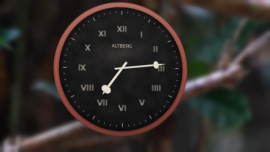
7 h 14 min
